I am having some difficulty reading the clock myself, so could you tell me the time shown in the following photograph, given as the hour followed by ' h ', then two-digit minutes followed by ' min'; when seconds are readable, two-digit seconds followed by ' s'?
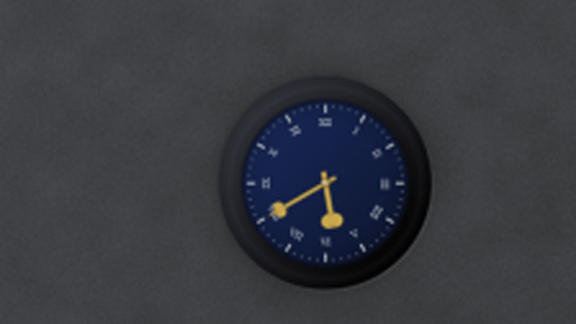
5 h 40 min
